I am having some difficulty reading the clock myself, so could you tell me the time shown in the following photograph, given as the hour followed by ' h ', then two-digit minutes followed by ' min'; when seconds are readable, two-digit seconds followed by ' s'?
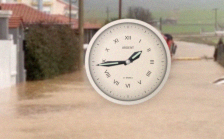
1 h 44 min
